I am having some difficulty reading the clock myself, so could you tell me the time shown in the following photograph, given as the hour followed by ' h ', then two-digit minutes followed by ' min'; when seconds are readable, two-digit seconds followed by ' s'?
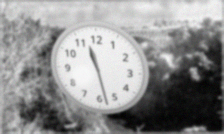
11 h 28 min
